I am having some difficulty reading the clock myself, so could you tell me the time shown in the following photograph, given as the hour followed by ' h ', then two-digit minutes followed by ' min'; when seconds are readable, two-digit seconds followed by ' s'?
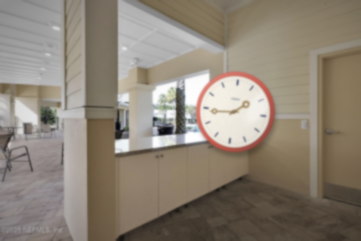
1 h 44 min
